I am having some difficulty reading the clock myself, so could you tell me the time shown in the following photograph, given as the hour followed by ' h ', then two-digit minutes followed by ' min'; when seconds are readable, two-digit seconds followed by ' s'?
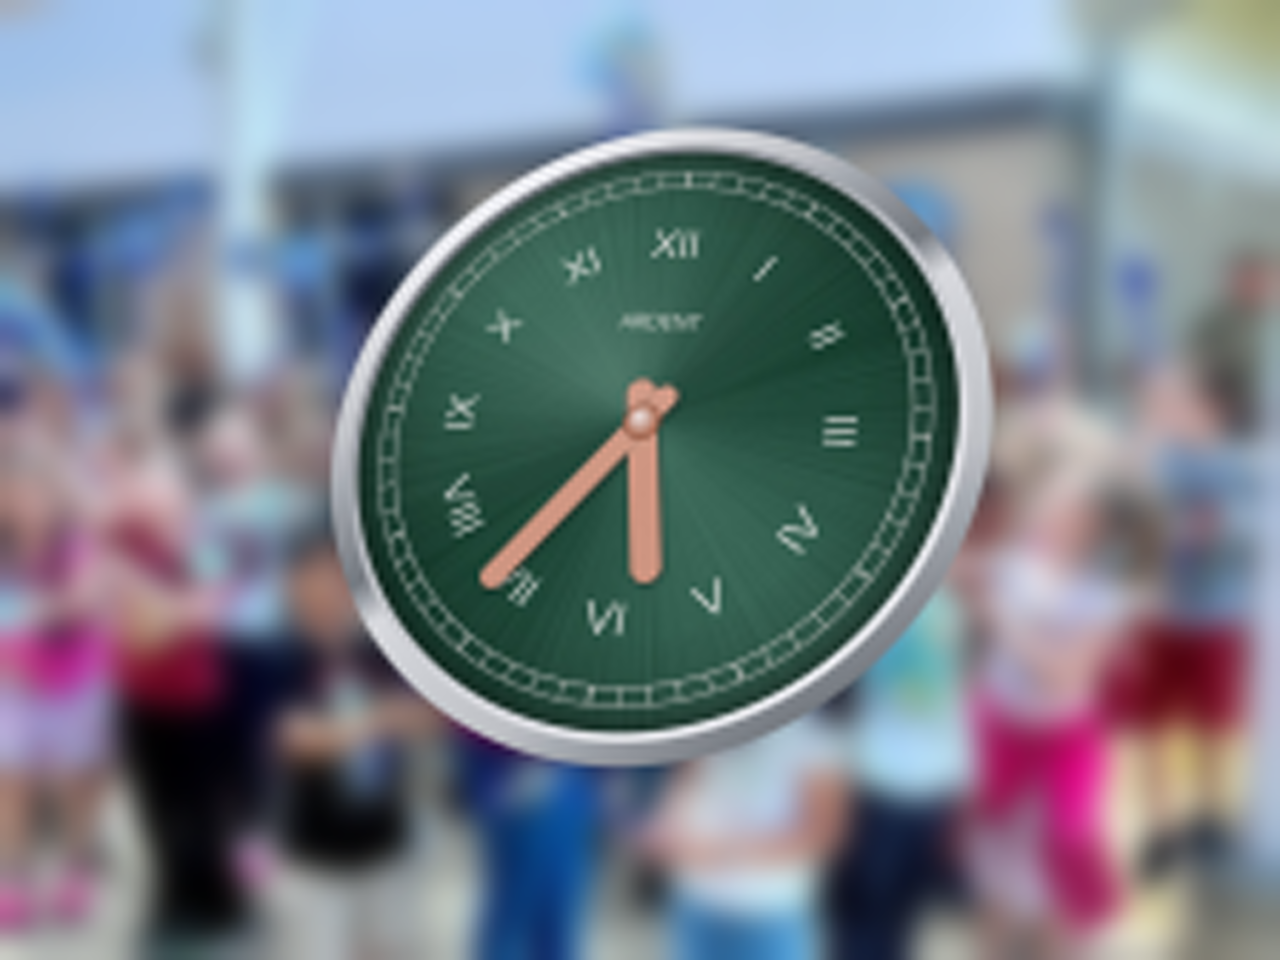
5 h 36 min
